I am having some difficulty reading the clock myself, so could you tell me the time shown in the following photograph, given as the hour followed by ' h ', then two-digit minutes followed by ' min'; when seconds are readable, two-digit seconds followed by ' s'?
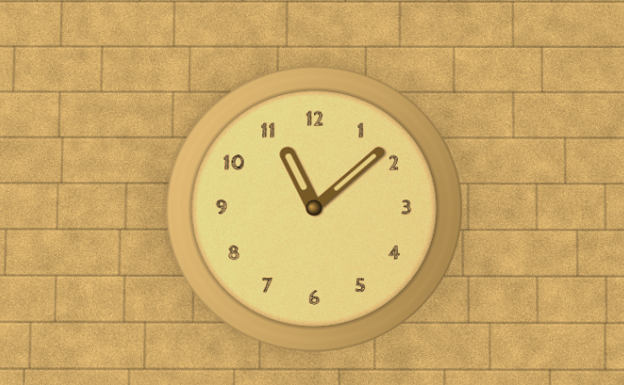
11 h 08 min
